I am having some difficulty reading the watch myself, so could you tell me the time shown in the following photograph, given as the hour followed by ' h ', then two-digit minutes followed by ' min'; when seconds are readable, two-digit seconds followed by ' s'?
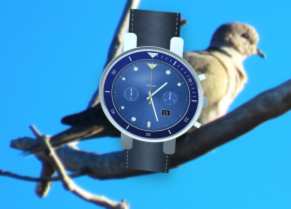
1 h 27 min
